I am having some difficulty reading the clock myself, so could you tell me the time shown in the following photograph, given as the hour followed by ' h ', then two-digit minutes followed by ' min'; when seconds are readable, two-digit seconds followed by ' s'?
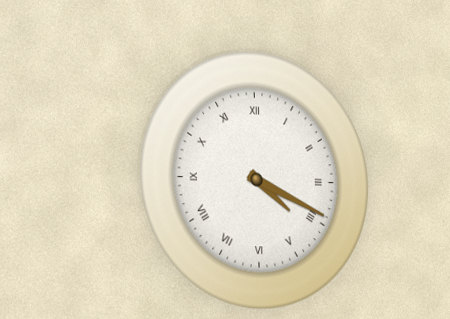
4 h 19 min
